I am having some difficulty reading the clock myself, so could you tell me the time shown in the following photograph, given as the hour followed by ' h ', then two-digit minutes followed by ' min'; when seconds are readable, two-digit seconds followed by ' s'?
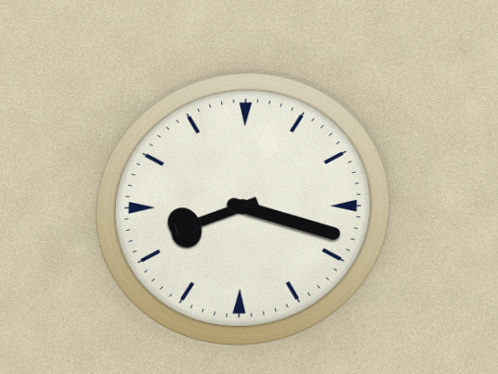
8 h 18 min
